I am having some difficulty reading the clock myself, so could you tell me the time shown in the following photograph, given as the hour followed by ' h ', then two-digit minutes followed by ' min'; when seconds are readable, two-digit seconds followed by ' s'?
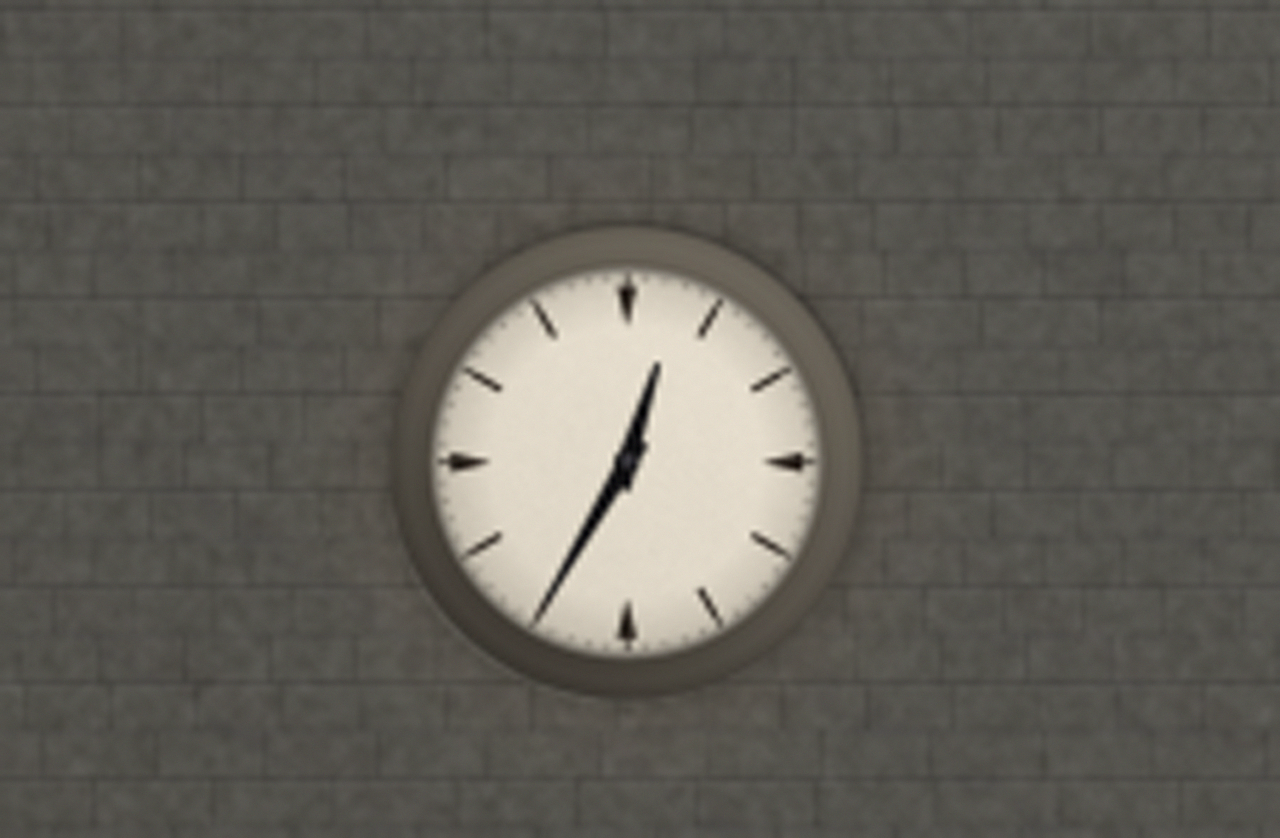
12 h 35 min
